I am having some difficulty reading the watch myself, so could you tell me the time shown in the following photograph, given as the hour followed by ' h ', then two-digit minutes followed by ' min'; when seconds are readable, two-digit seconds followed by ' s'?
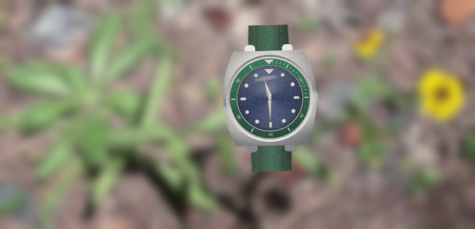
11 h 30 min
